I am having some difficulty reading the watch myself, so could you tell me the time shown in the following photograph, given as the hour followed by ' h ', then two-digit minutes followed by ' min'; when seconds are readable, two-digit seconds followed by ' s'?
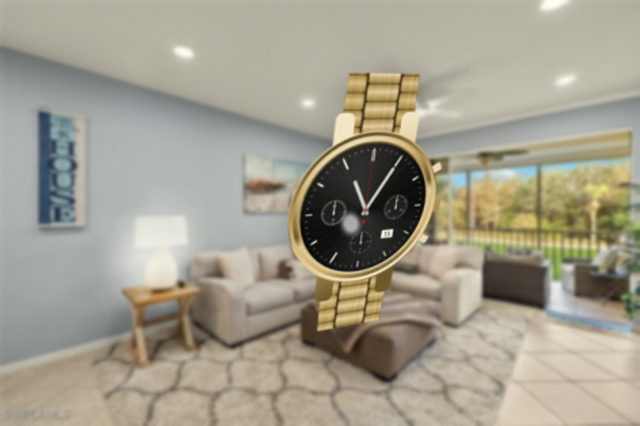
11 h 05 min
